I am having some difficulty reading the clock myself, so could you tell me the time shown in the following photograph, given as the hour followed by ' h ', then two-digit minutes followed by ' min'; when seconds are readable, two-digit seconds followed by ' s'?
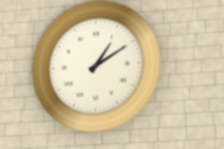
1 h 10 min
